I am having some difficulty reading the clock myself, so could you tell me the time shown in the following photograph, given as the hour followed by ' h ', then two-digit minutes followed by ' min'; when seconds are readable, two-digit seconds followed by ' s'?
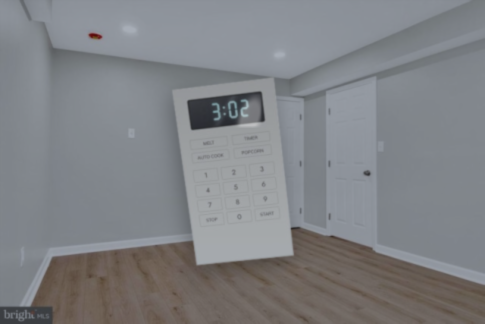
3 h 02 min
